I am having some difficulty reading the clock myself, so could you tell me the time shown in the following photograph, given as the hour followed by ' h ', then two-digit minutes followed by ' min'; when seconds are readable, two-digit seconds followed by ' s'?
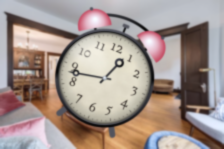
12 h 43 min
